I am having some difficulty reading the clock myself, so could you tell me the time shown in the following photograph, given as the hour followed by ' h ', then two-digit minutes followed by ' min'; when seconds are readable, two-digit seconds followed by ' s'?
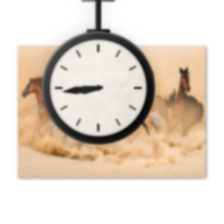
8 h 44 min
